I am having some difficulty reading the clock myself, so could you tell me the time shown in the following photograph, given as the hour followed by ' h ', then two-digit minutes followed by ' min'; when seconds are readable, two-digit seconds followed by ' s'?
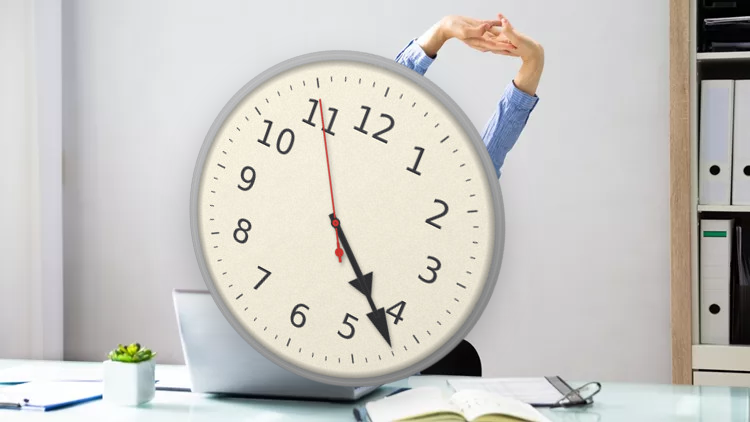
4 h 21 min 55 s
